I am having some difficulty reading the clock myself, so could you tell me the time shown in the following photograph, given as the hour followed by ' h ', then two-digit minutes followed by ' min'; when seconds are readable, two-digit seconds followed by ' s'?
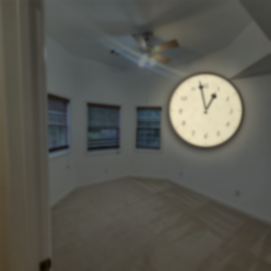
12 h 58 min
